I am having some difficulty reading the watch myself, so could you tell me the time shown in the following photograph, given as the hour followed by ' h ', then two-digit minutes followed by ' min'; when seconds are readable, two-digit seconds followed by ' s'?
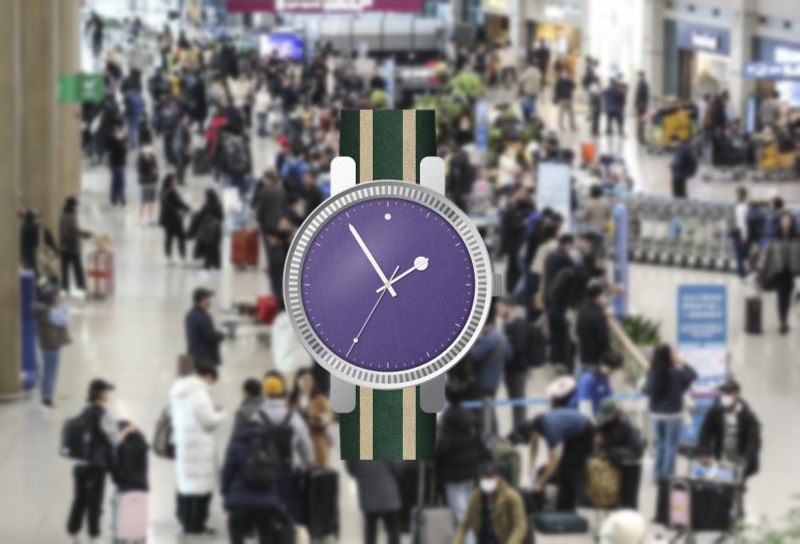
1 h 54 min 35 s
